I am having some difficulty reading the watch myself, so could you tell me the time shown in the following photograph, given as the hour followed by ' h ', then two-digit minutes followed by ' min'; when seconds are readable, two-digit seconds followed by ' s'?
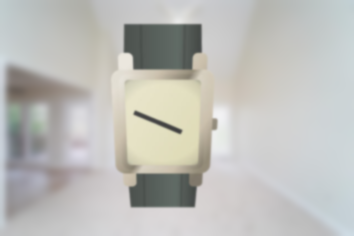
3 h 49 min
